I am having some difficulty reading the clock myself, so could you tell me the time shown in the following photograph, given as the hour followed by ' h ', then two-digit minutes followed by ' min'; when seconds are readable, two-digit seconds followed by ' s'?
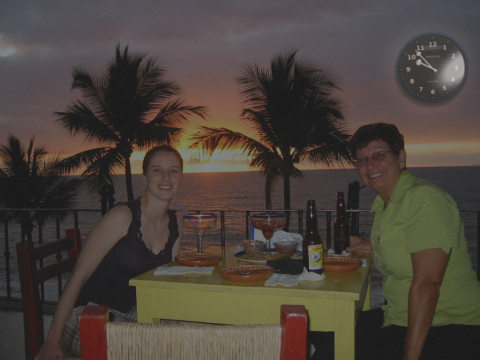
9 h 53 min
